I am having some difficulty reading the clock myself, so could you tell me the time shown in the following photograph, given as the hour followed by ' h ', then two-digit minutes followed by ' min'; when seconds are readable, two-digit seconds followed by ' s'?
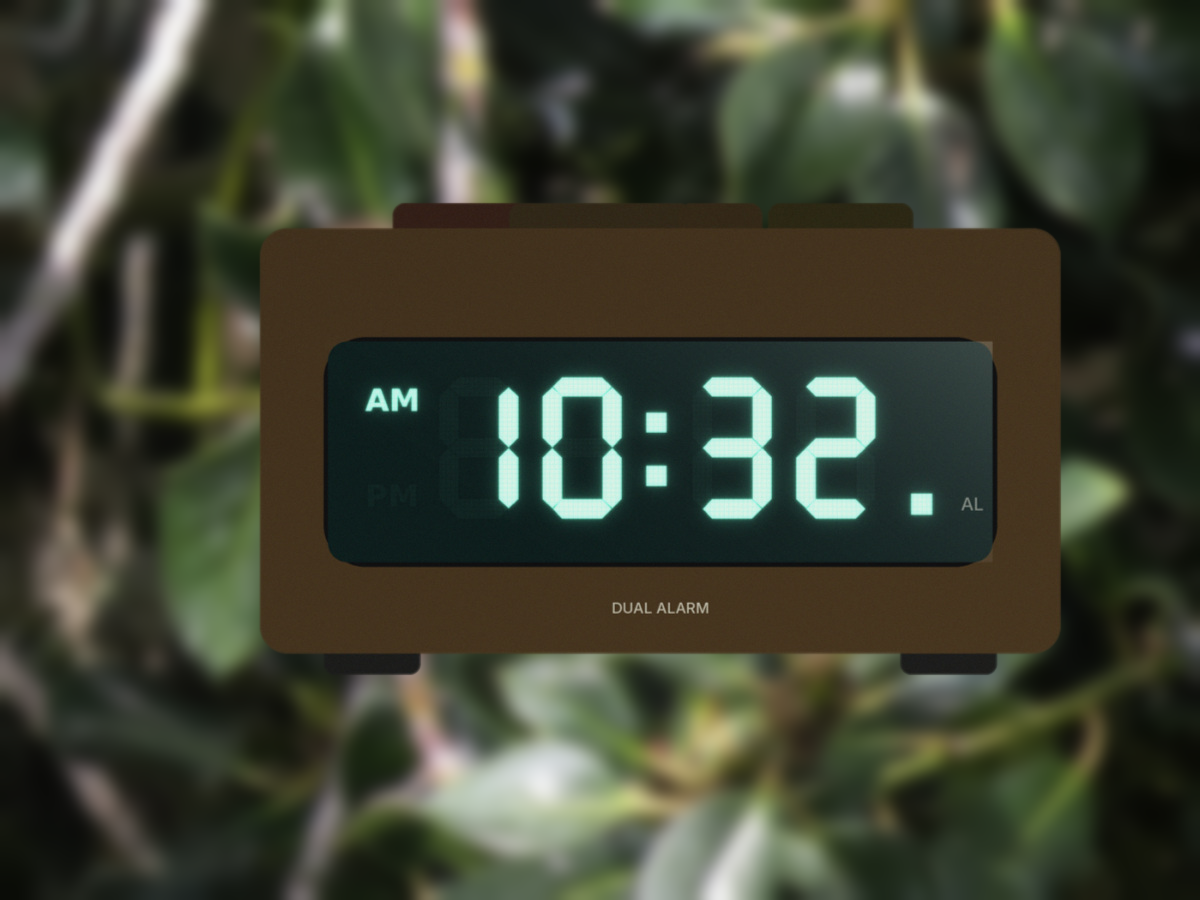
10 h 32 min
